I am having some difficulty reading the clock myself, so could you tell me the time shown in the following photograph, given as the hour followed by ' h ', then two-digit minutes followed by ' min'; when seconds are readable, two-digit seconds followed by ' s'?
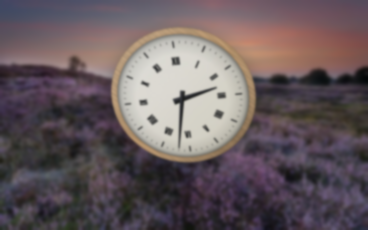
2 h 32 min
